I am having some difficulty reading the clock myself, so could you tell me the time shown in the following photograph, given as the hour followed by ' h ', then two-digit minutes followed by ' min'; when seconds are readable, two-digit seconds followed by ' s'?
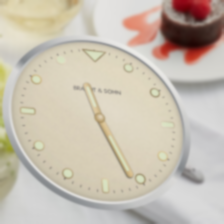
11 h 26 min
